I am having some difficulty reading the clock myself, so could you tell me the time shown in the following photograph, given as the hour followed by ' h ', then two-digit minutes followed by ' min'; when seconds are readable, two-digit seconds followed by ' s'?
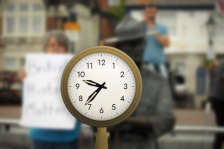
9 h 37 min
